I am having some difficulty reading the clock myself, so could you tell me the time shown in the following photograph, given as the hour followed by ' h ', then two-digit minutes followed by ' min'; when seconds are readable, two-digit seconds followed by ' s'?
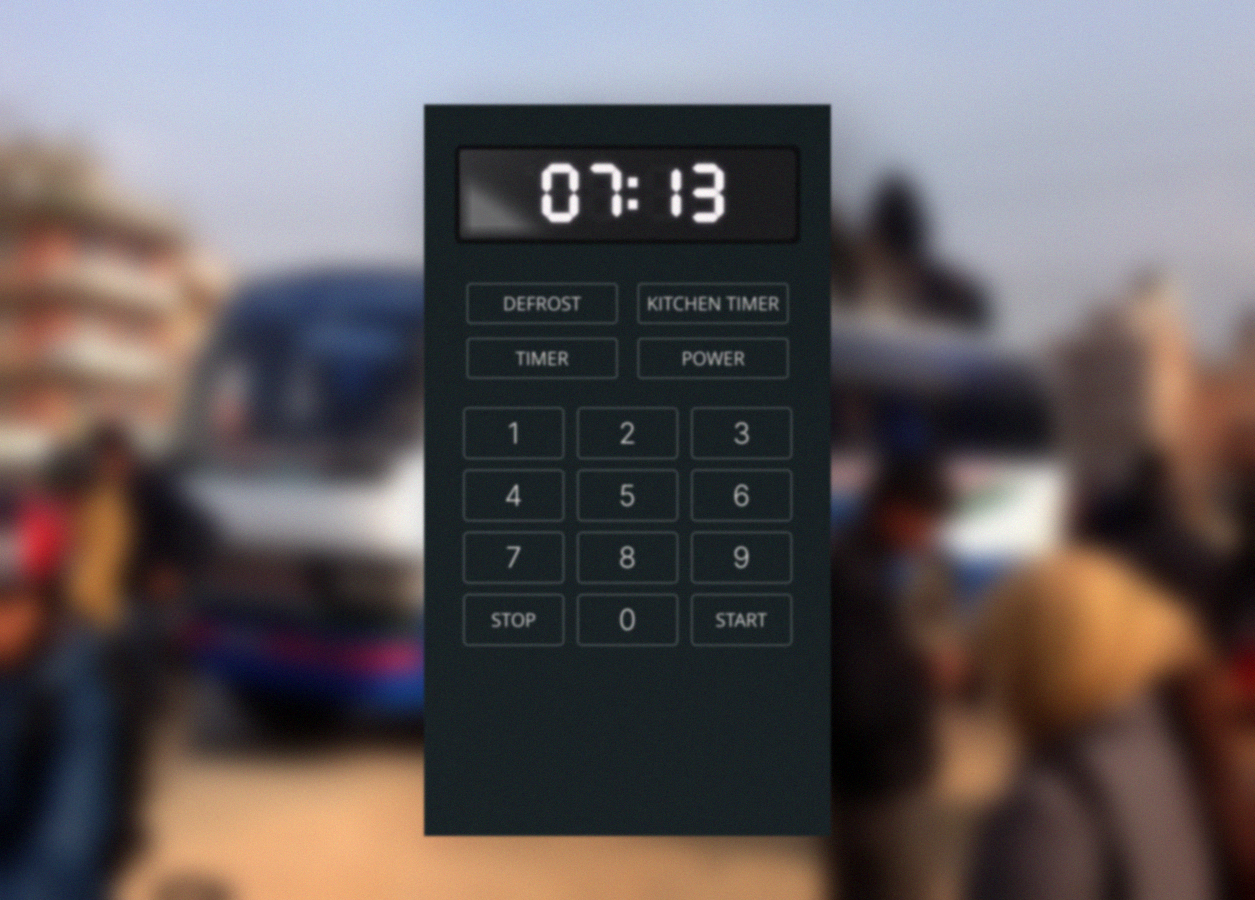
7 h 13 min
